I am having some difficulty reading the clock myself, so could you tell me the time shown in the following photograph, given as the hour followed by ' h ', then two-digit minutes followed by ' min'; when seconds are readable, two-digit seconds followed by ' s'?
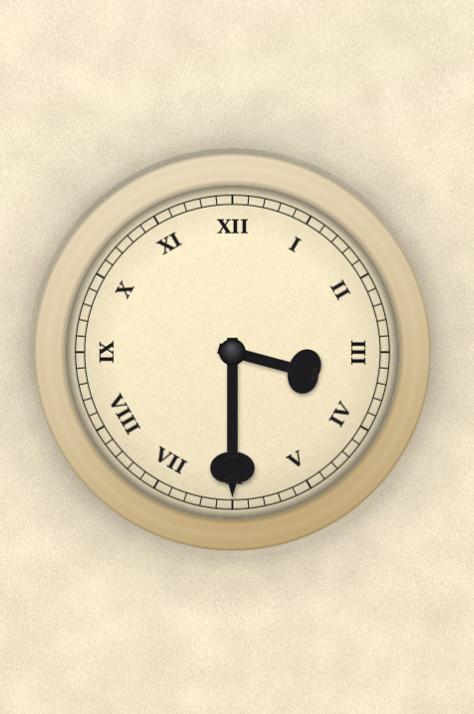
3 h 30 min
